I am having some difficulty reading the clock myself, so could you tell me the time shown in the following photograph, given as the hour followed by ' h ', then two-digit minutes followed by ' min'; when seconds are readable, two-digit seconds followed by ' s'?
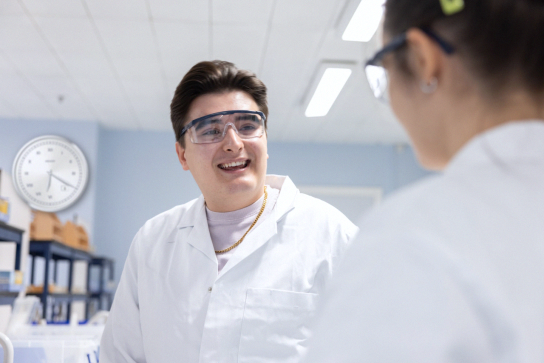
6 h 20 min
